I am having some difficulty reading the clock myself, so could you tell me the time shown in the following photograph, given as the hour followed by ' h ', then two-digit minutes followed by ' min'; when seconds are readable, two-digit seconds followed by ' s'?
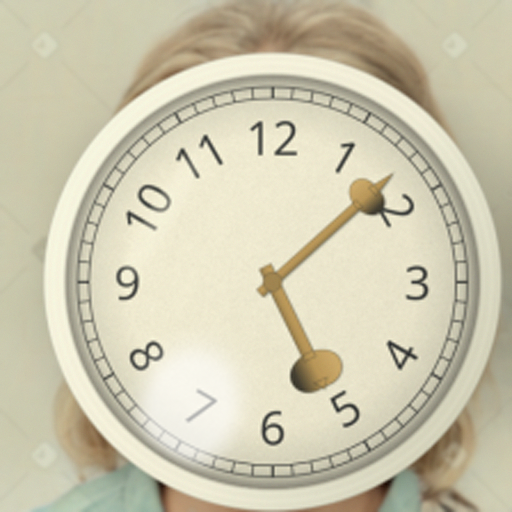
5 h 08 min
